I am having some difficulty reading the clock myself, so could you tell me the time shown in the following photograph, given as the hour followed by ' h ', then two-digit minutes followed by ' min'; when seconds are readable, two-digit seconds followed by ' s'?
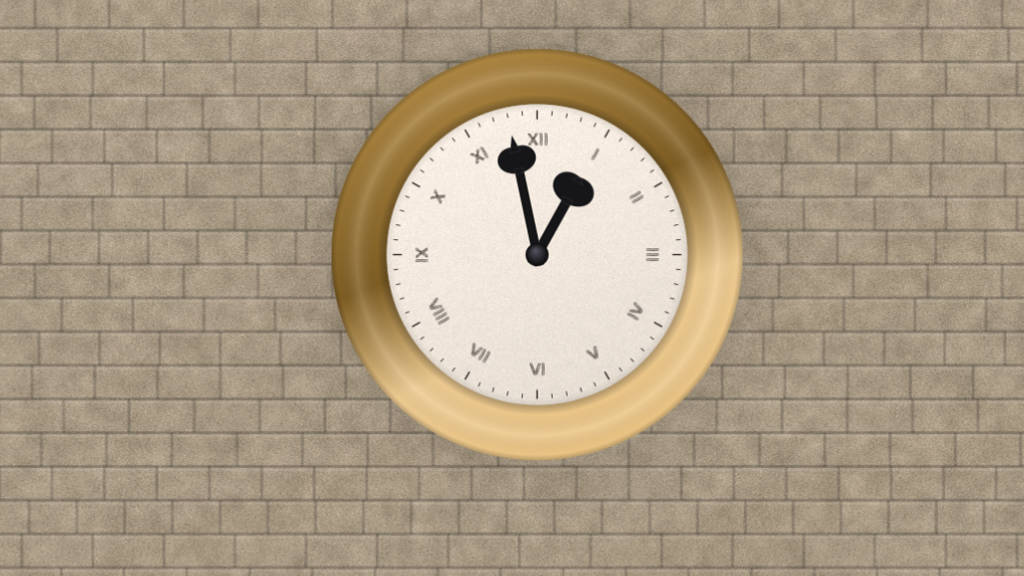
12 h 58 min
